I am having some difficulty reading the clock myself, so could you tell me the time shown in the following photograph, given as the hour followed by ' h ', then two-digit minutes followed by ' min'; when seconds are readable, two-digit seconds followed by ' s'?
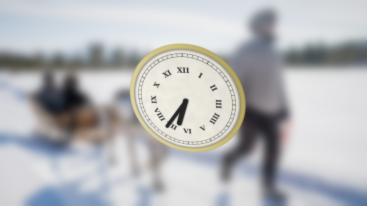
6 h 36 min
